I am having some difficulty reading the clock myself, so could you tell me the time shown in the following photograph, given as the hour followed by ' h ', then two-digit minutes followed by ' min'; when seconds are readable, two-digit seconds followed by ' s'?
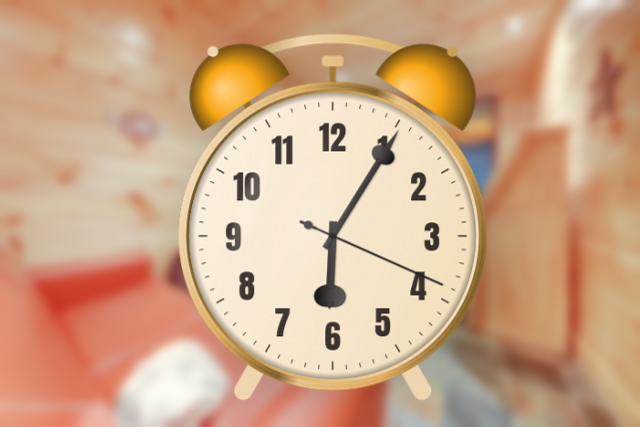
6 h 05 min 19 s
